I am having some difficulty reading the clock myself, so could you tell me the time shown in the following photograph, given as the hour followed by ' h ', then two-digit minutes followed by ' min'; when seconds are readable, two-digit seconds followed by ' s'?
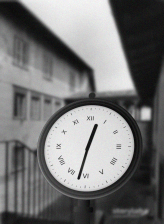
12 h 32 min
